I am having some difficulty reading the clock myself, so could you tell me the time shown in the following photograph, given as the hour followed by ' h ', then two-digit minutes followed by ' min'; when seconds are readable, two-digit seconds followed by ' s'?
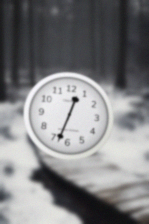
12 h 33 min
